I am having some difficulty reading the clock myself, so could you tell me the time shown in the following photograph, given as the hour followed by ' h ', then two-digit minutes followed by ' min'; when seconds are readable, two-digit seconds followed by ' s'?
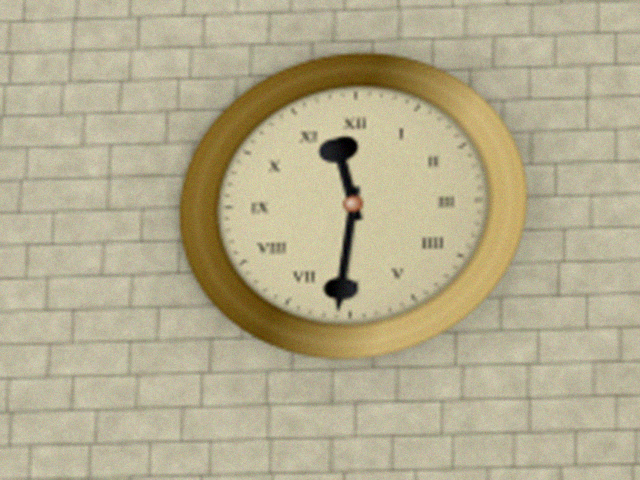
11 h 31 min
